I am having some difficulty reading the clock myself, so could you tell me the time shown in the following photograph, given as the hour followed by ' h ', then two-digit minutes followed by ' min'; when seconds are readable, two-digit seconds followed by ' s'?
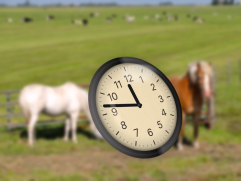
11 h 47 min
